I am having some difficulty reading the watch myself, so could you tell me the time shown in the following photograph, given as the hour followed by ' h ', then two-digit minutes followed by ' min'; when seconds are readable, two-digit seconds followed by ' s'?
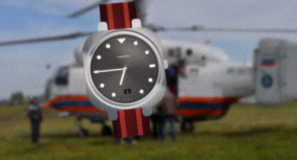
6 h 45 min
